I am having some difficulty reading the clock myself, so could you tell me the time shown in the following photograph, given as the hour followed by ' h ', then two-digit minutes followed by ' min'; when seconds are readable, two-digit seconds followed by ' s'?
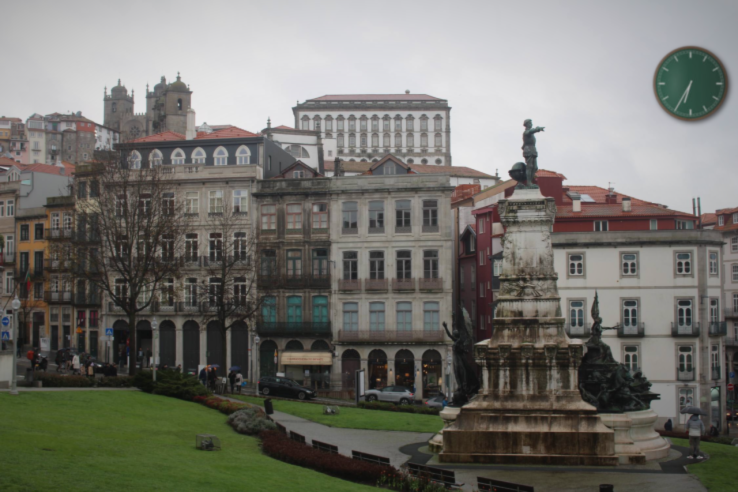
6 h 35 min
